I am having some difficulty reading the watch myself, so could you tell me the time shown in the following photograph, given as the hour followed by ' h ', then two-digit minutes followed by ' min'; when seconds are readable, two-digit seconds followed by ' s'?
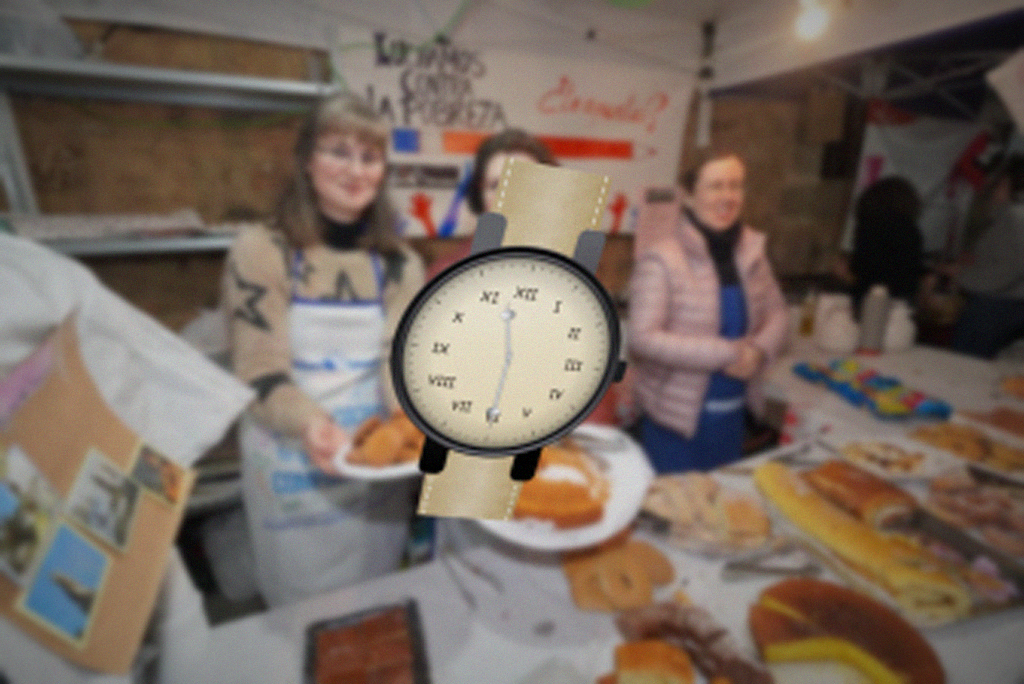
11 h 30 min
